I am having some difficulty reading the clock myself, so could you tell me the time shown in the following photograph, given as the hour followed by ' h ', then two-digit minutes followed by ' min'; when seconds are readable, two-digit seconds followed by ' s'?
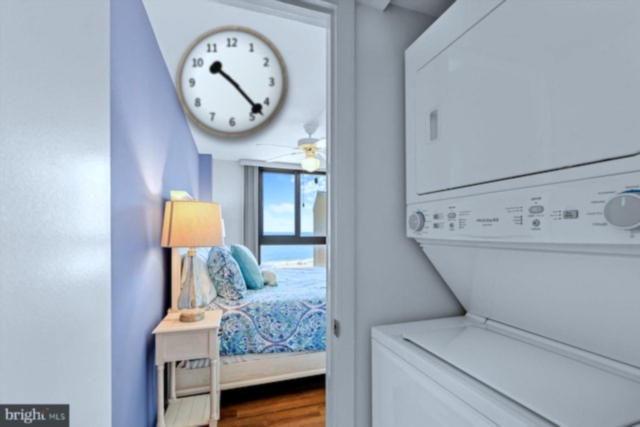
10 h 23 min
